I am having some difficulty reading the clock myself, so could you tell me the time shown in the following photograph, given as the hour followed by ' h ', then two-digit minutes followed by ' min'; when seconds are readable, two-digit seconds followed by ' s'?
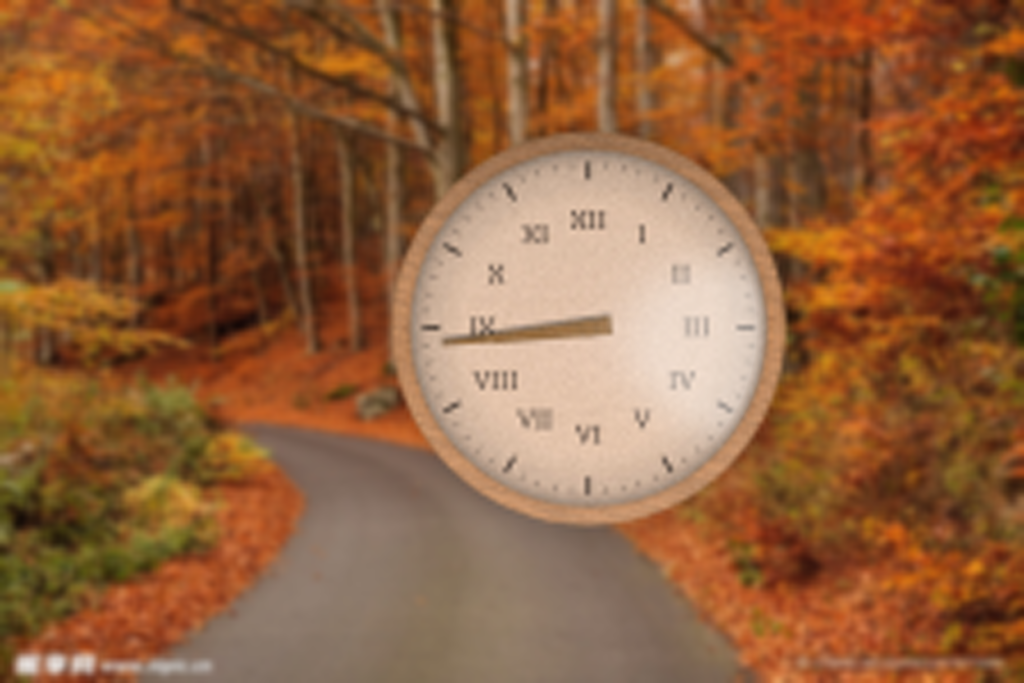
8 h 44 min
